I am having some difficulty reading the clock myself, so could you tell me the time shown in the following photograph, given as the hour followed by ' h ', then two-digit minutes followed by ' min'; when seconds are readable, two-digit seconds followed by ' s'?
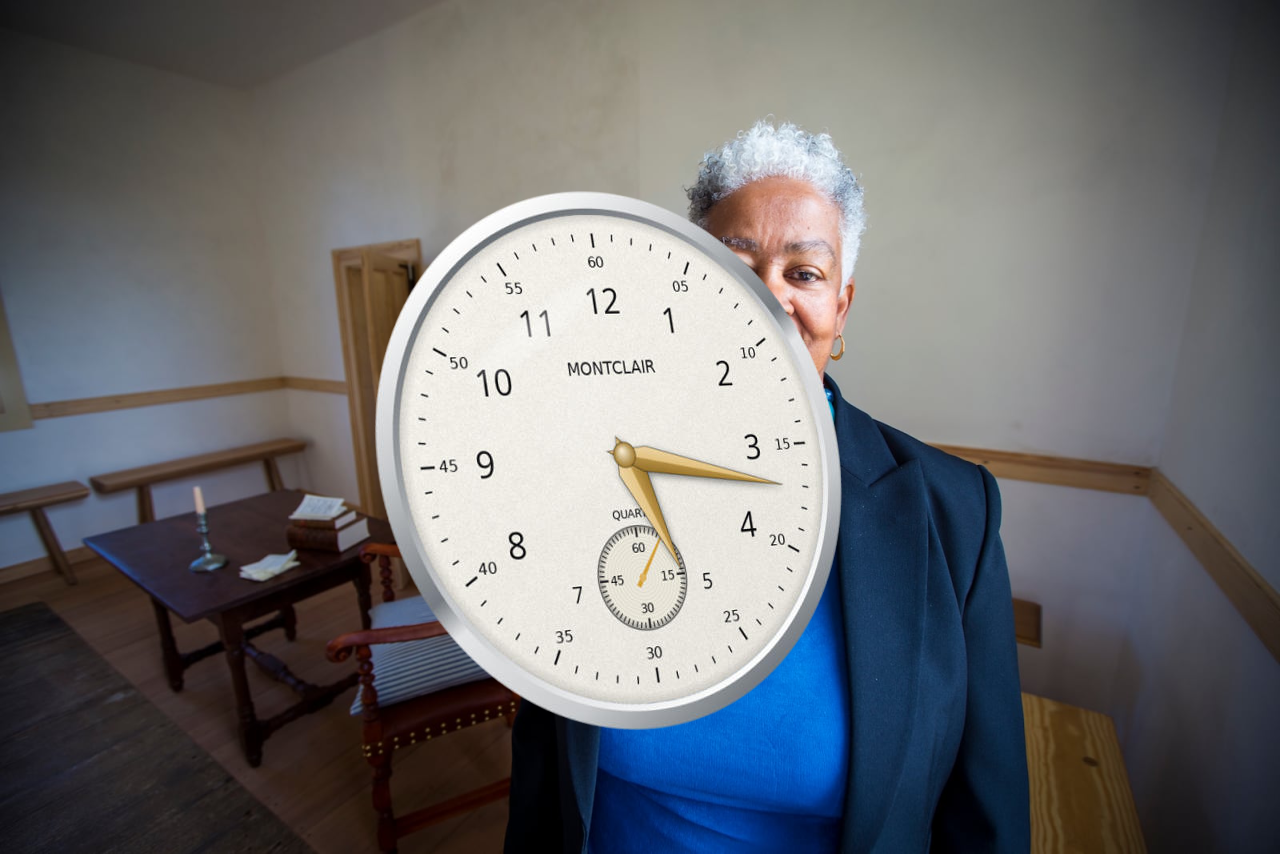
5 h 17 min 06 s
